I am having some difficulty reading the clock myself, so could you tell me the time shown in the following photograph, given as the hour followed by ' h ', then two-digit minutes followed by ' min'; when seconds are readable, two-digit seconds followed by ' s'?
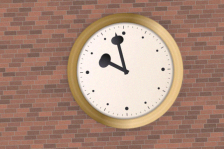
9 h 58 min
